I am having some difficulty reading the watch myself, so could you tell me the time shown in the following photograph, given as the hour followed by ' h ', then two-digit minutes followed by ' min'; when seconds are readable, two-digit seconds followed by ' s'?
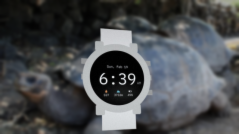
6 h 39 min
